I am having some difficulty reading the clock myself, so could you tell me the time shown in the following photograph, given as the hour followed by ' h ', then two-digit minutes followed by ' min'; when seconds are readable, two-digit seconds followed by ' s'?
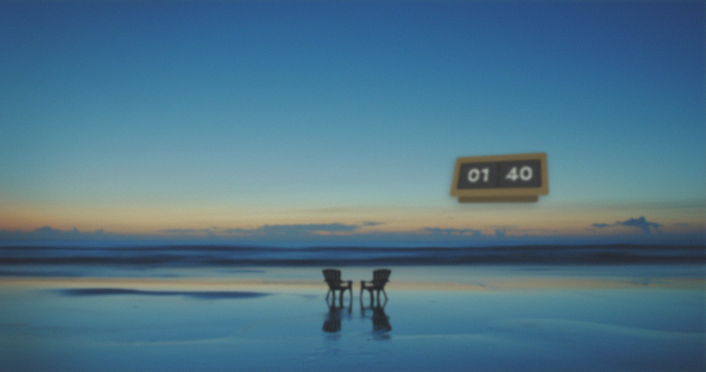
1 h 40 min
